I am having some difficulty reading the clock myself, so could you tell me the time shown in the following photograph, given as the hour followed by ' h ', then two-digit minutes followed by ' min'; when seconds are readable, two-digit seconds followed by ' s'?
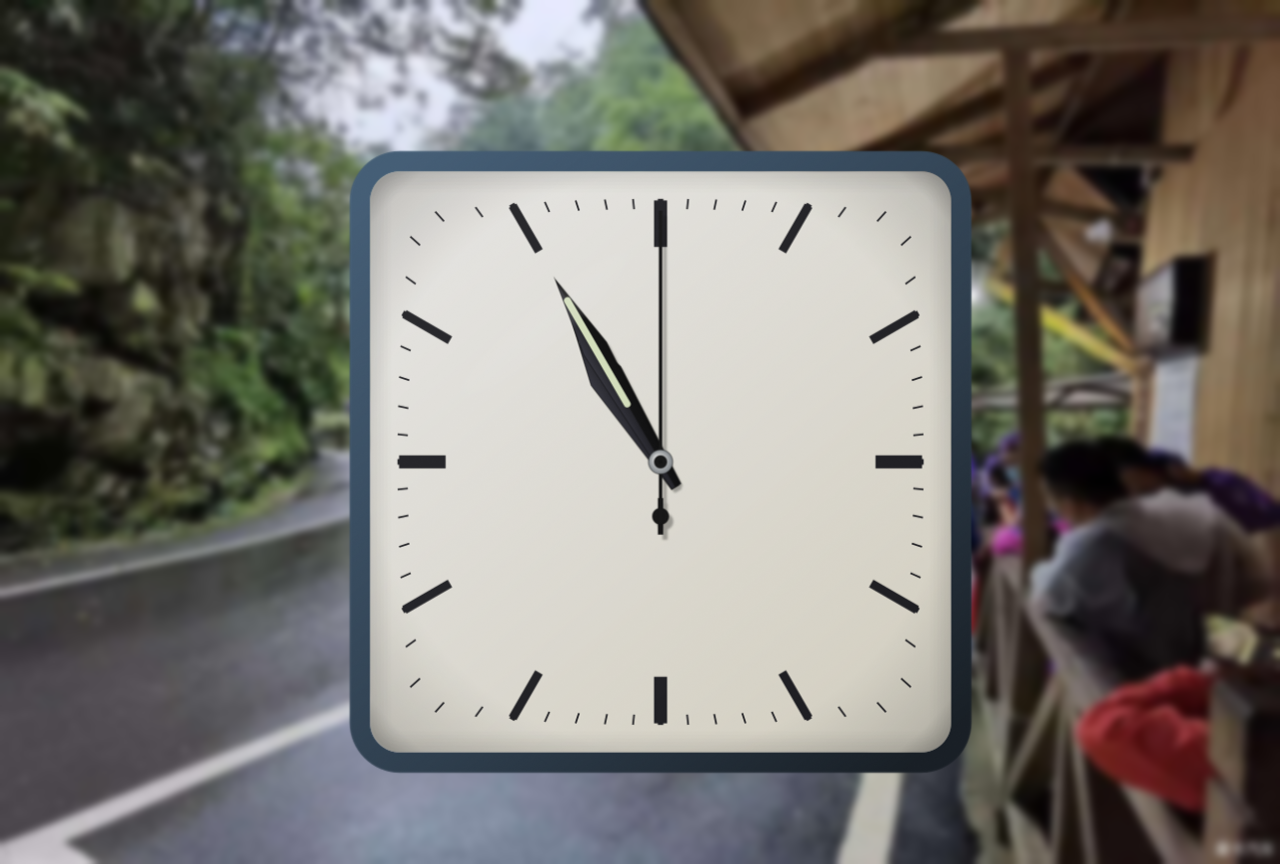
10 h 55 min 00 s
